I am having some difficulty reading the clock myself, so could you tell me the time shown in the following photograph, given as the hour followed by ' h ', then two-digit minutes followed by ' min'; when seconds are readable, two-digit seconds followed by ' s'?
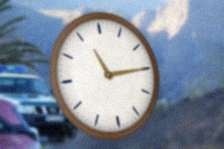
11 h 15 min
